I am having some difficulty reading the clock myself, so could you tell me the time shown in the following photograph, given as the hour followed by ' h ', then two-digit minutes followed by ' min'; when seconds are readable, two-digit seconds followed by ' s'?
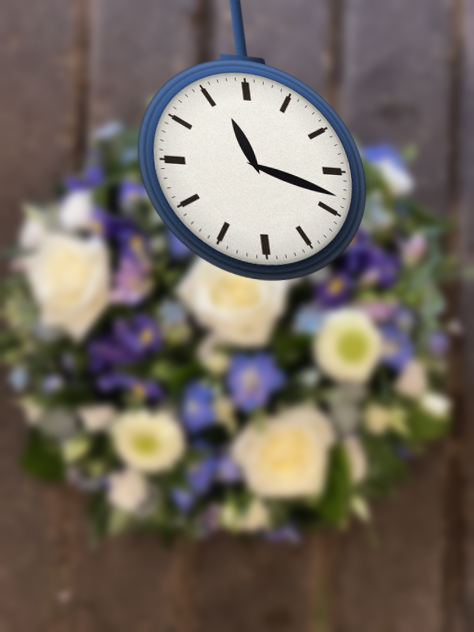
11 h 18 min
